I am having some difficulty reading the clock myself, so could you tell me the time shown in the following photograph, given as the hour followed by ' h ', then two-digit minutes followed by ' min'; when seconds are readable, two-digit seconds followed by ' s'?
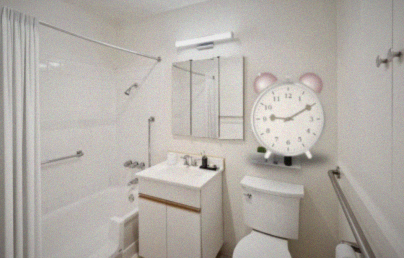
9 h 10 min
